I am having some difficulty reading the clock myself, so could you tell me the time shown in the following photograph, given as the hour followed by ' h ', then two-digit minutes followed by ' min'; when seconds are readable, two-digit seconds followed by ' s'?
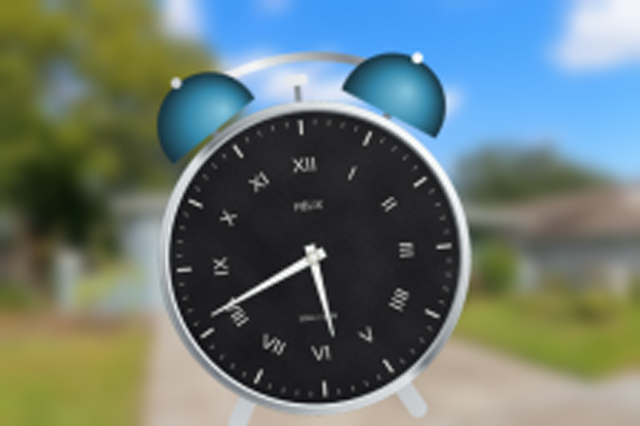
5 h 41 min
